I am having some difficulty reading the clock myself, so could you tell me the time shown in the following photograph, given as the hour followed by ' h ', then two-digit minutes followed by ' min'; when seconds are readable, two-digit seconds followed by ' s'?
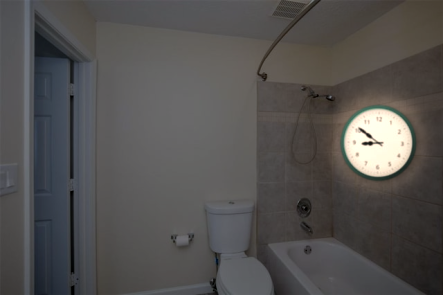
8 h 51 min
